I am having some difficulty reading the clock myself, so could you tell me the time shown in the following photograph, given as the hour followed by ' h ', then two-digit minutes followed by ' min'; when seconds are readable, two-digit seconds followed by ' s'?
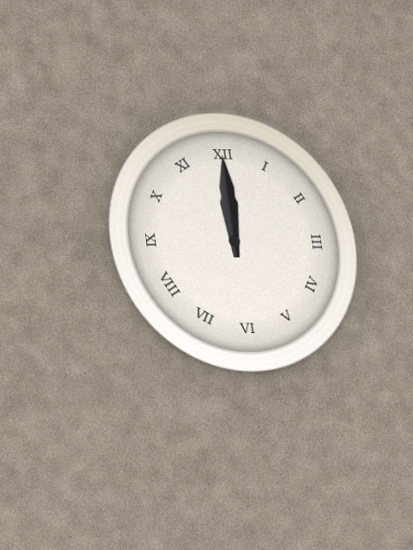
12 h 00 min
